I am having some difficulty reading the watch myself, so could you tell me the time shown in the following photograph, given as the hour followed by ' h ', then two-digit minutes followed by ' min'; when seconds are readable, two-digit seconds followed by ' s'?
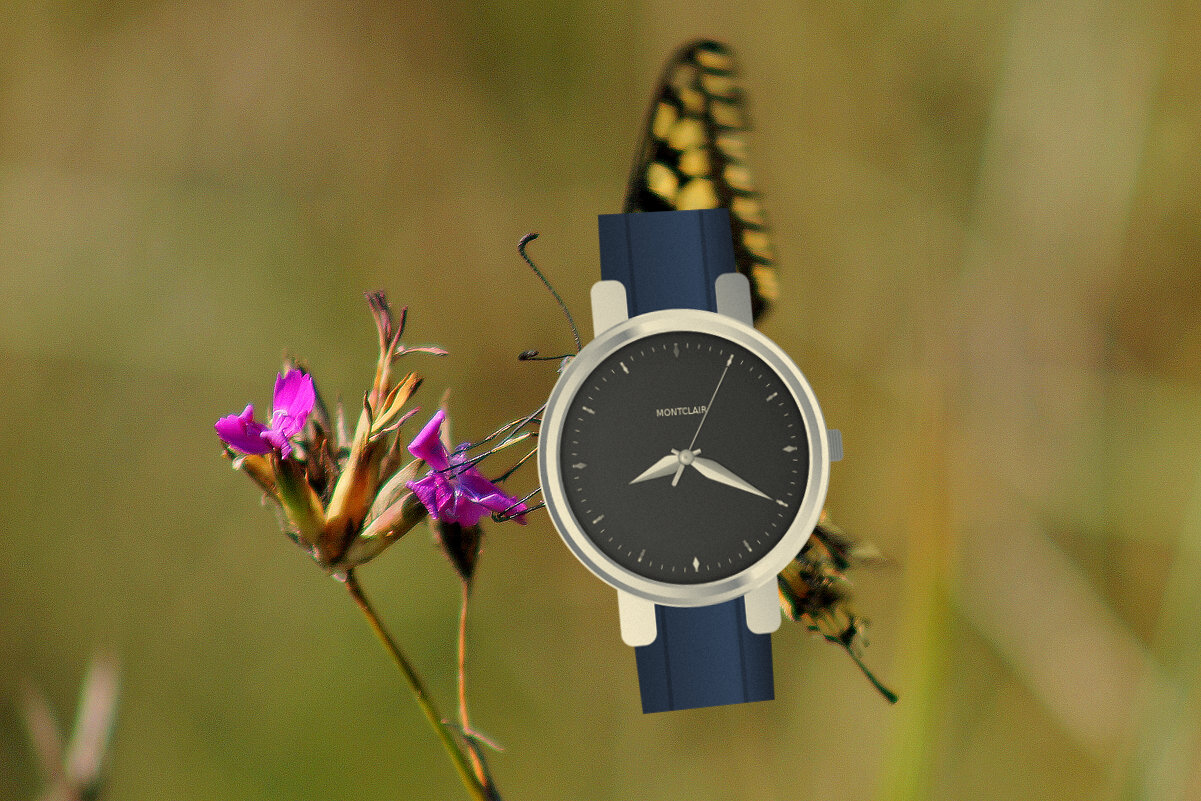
8 h 20 min 05 s
